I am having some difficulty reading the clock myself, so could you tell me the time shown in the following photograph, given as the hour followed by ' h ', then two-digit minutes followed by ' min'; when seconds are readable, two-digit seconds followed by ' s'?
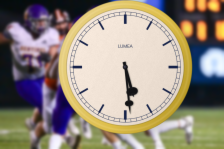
5 h 29 min
